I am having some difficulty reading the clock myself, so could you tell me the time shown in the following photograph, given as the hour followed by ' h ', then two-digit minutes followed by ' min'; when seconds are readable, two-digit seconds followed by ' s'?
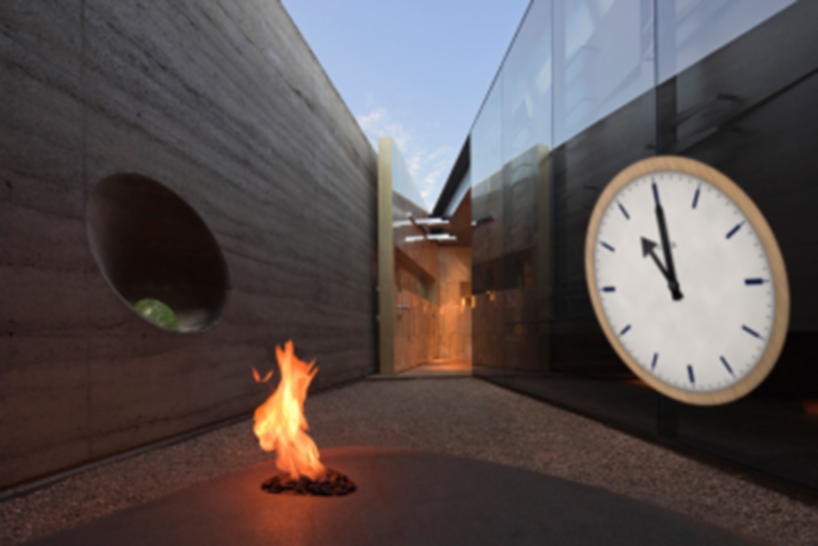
11 h 00 min
